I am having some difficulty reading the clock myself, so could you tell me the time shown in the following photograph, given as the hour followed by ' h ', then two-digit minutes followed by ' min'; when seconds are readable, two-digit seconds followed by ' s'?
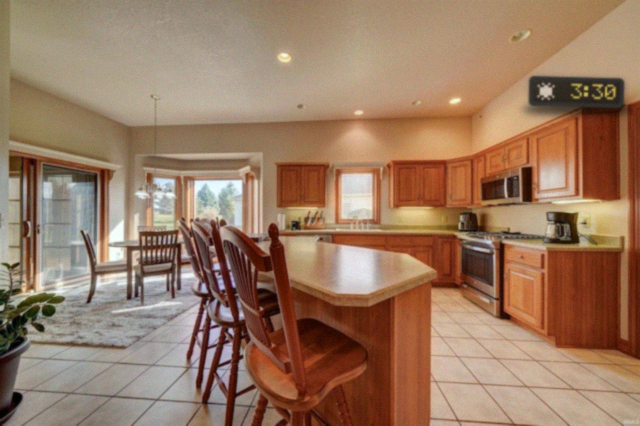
3 h 30 min
